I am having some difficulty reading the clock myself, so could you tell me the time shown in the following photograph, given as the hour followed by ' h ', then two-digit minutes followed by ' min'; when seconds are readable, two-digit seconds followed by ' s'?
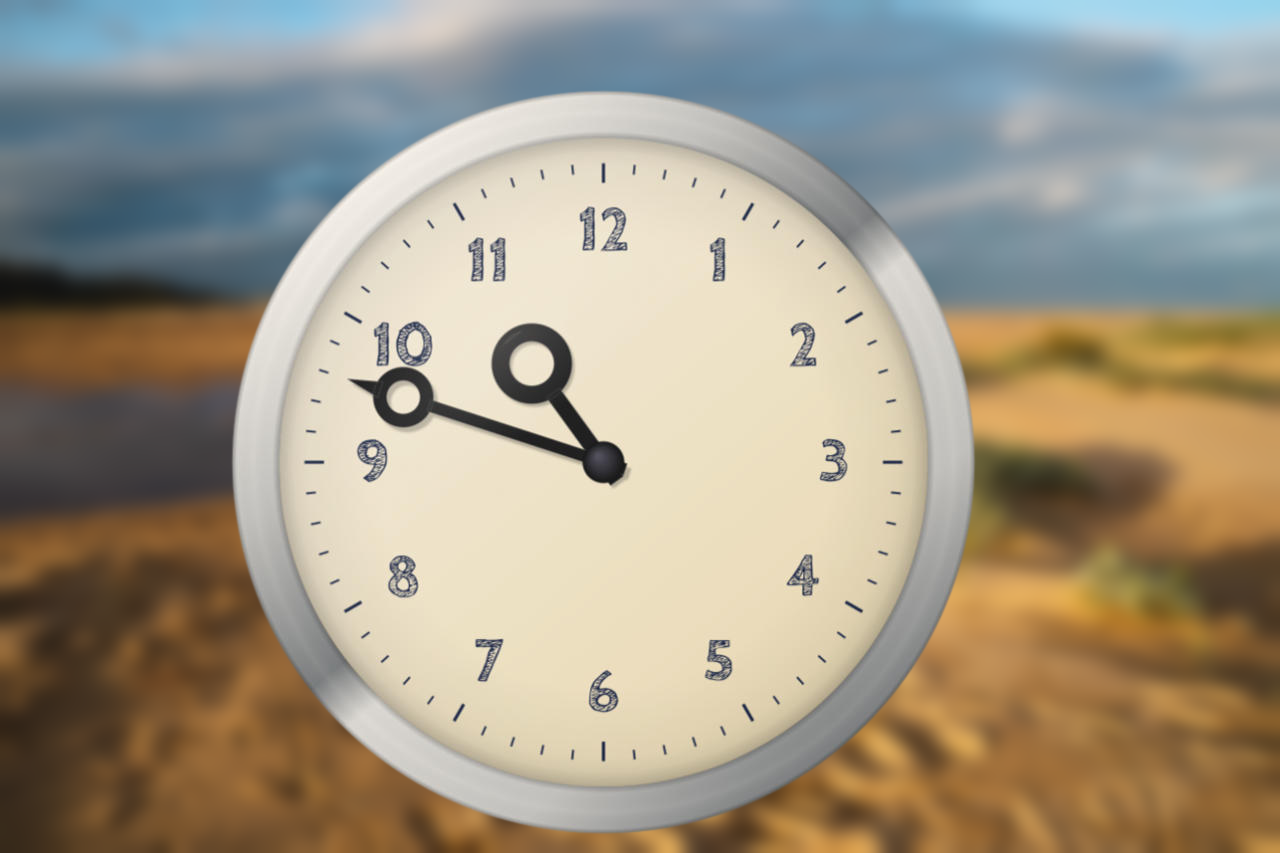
10 h 48 min
